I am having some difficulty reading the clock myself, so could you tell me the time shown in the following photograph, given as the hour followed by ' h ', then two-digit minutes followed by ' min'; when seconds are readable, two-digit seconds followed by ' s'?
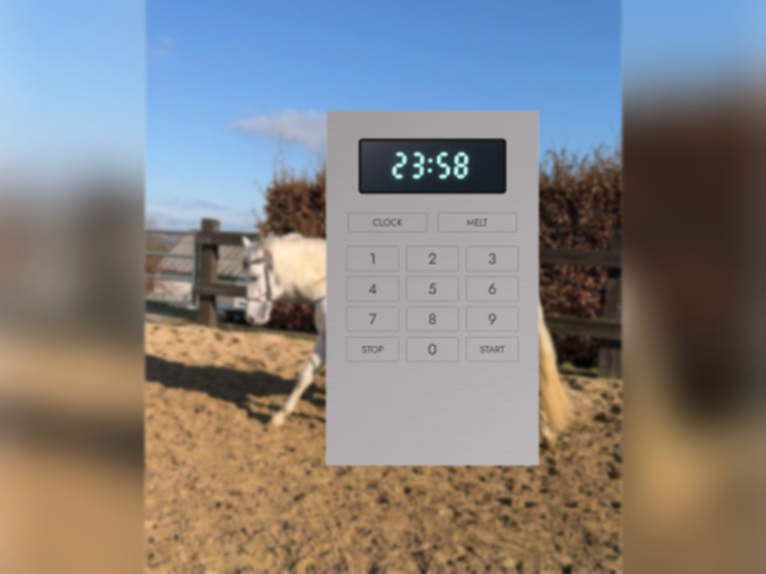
23 h 58 min
